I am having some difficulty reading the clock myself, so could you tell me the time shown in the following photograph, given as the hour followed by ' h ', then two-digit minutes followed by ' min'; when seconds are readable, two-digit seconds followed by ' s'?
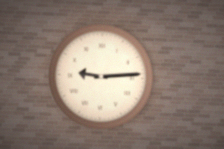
9 h 14 min
